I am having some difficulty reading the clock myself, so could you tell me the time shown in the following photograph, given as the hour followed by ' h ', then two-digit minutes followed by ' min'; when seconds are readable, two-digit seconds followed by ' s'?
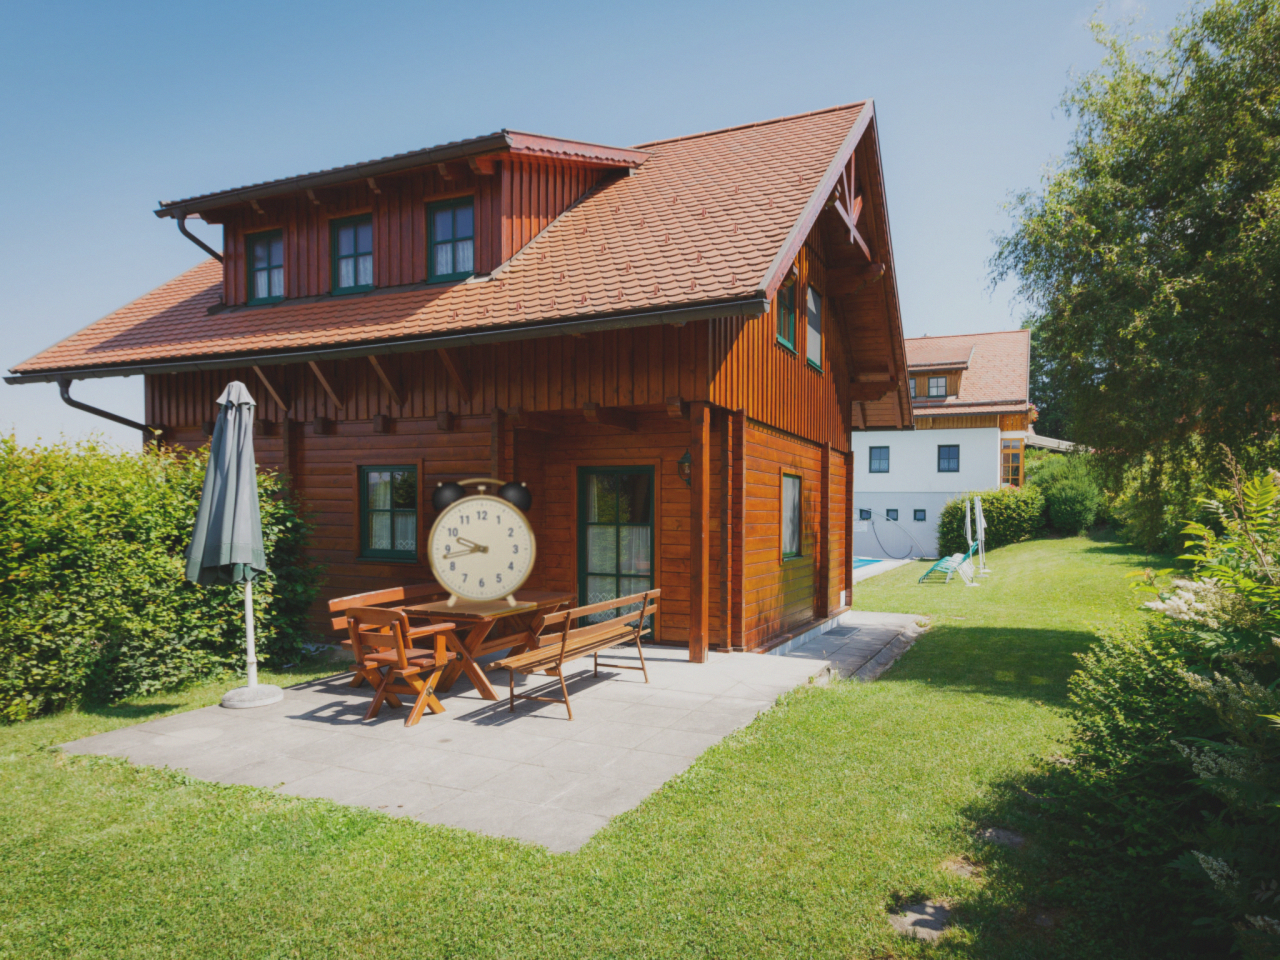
9 h 43 min
